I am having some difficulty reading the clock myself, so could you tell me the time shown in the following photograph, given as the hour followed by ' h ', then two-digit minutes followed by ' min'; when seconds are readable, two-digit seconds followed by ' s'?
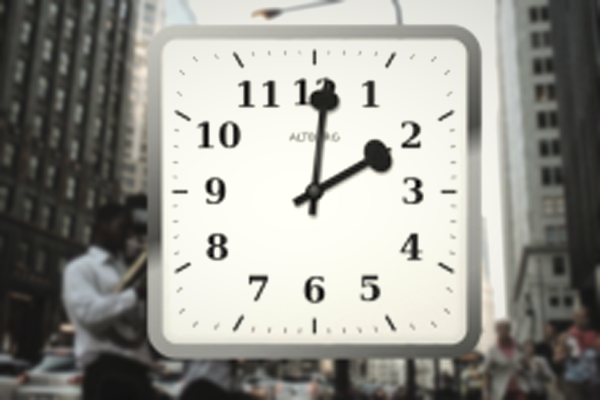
2 h 01 min
